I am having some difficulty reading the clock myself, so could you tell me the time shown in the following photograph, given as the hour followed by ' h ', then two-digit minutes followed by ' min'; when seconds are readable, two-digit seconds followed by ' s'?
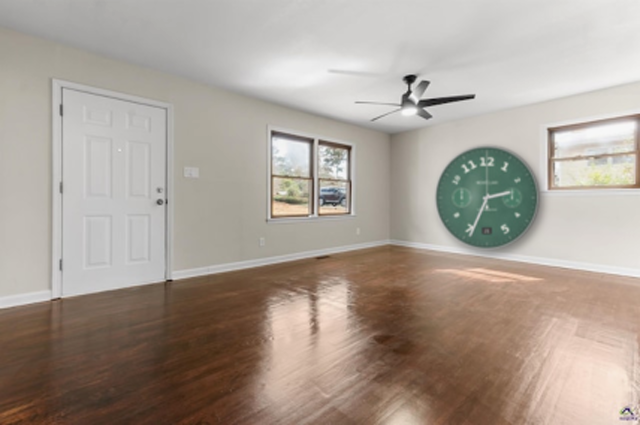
2 h 34 min
